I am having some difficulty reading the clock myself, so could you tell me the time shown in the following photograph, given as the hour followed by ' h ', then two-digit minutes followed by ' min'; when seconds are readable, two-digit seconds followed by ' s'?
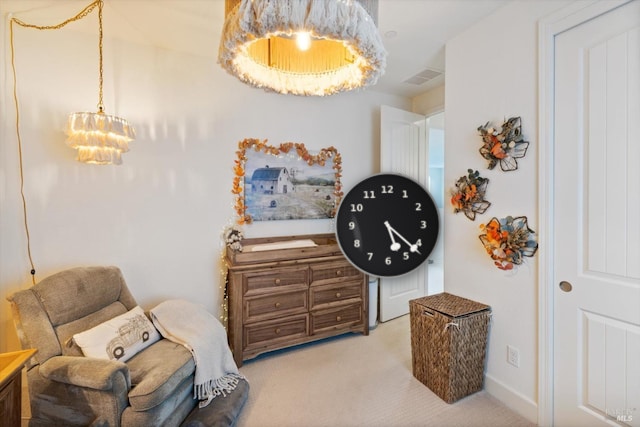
5 h 22 min
